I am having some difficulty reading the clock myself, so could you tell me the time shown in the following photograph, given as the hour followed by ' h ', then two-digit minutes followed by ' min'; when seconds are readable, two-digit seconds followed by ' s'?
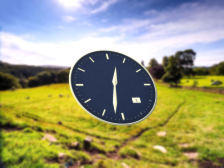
12 h 32 min
